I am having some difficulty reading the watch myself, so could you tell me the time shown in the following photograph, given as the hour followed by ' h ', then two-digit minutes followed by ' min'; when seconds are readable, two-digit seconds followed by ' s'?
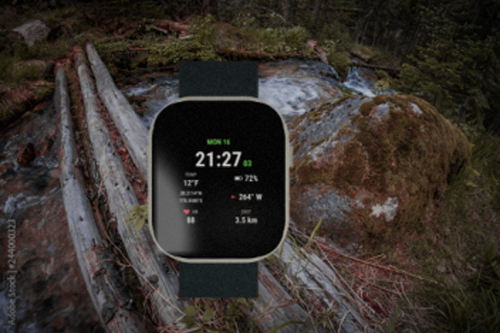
21 h 27 min
